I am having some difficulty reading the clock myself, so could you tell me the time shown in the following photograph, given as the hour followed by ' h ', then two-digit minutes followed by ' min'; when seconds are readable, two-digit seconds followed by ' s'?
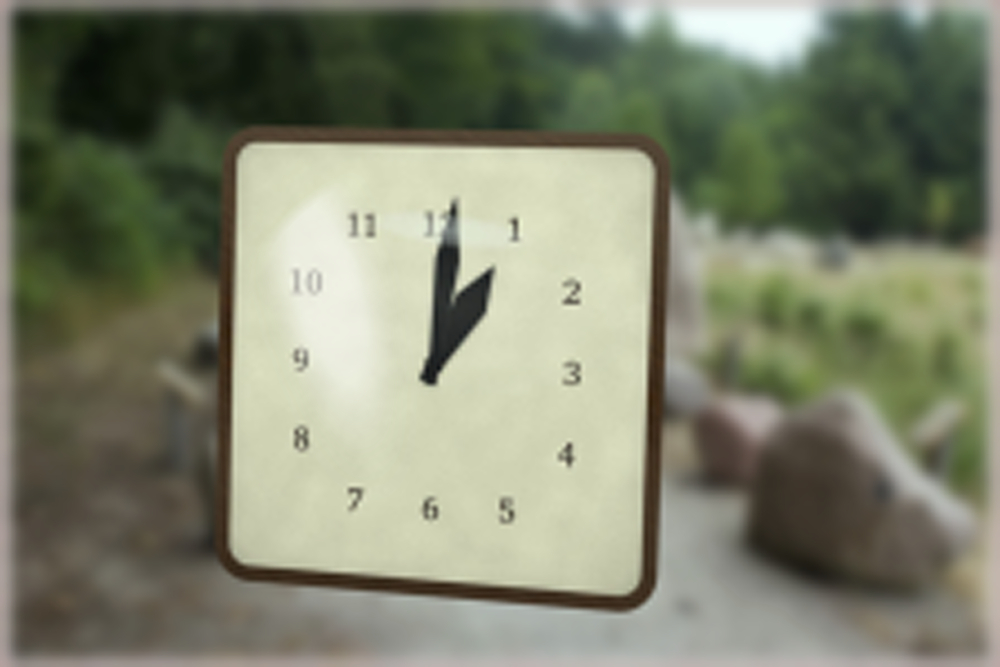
1 h 01 min
